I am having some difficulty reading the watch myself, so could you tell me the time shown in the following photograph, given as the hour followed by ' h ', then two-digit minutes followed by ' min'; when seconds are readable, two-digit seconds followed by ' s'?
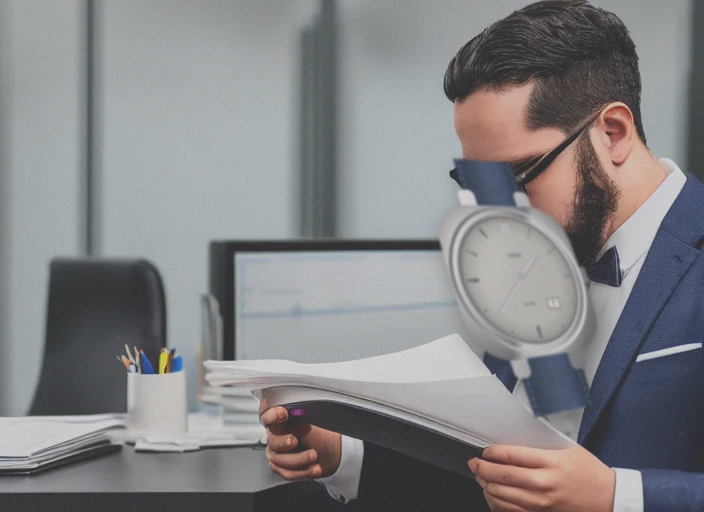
1 h 38 min
